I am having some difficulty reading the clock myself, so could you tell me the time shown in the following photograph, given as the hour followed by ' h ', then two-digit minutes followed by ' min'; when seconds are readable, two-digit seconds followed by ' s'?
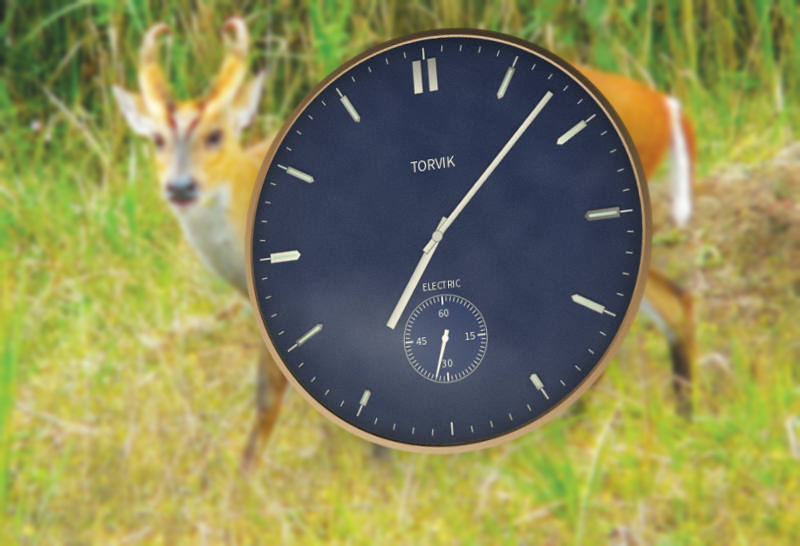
7 h 07 min 33 s
